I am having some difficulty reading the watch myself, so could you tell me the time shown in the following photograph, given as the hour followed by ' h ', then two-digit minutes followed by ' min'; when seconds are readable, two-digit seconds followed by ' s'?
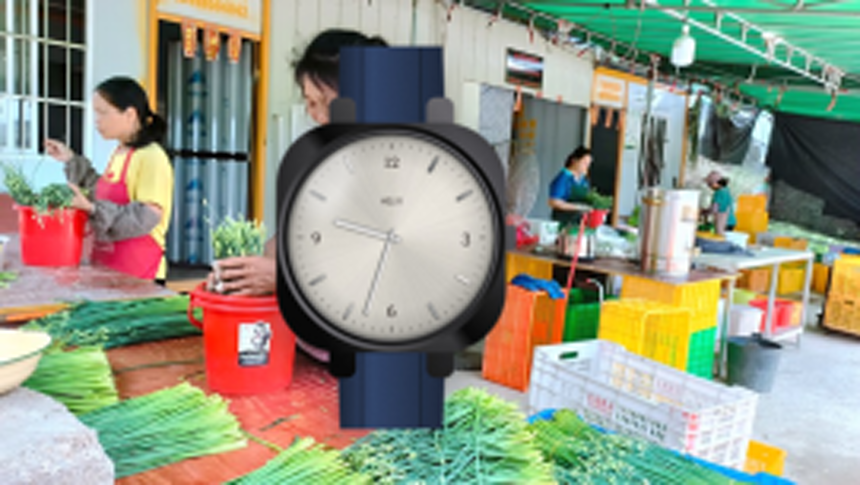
9 h 33 min
